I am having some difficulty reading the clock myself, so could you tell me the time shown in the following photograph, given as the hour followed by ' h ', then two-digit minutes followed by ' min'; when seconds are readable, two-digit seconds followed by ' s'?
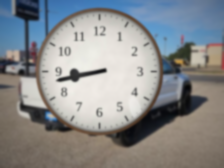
8 h 43 min
